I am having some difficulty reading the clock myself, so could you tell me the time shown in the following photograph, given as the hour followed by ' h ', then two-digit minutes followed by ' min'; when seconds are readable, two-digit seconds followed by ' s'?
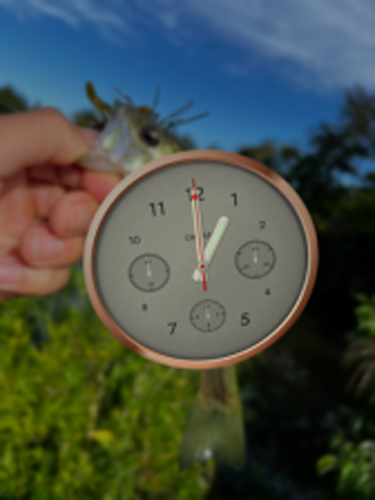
1 h 00 min
